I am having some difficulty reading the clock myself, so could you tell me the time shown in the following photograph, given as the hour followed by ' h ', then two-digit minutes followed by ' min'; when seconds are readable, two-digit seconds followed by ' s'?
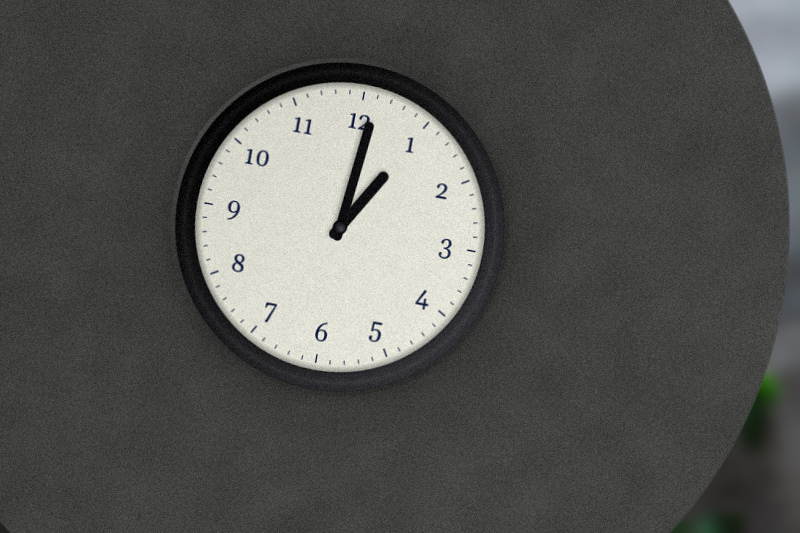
1 h 01 min
